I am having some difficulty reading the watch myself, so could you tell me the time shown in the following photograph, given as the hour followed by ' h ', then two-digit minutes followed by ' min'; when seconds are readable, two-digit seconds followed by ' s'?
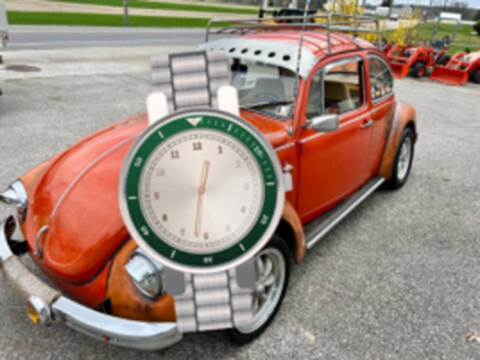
12 h 32 min
